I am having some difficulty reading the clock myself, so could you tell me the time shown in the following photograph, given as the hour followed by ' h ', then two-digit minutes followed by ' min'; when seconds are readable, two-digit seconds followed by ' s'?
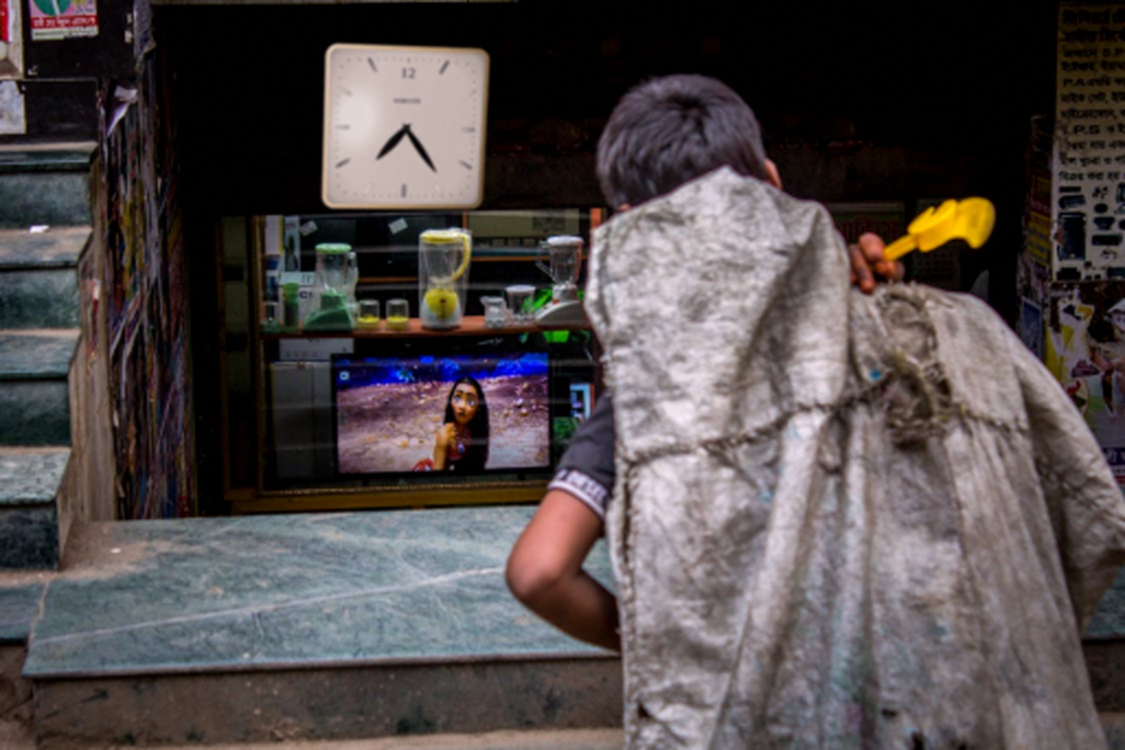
7 h 24 min
